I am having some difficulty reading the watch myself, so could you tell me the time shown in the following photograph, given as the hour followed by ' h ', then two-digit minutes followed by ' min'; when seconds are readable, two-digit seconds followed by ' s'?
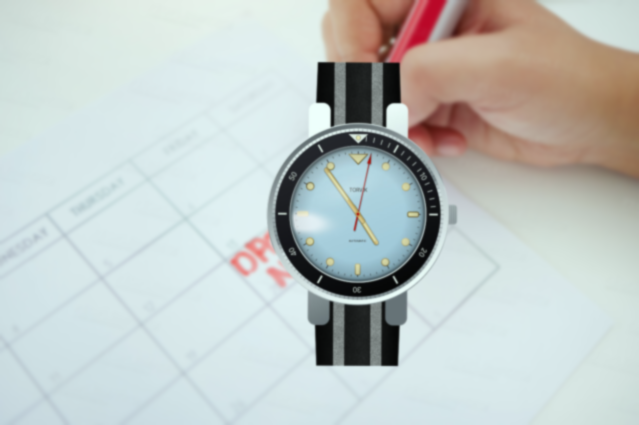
4 h 54 min 02 s
